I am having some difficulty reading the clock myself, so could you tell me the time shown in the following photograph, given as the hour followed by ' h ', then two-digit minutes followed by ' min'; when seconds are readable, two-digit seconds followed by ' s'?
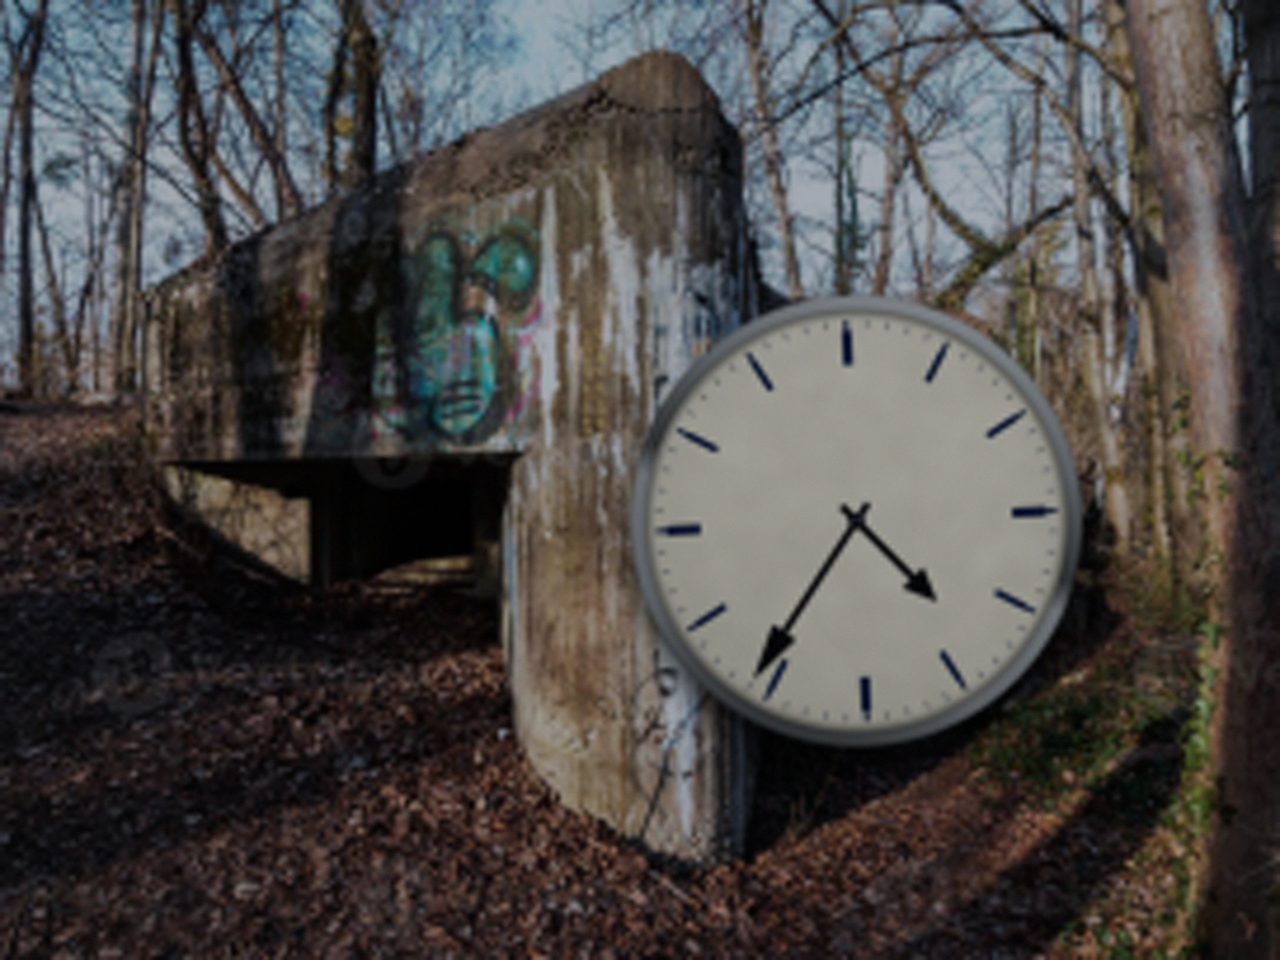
4 h 36 min
